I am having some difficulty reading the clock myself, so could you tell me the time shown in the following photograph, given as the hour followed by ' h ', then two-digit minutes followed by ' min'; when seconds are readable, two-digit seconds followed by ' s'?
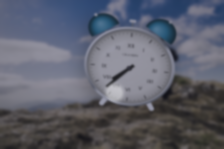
7 h 37 min
